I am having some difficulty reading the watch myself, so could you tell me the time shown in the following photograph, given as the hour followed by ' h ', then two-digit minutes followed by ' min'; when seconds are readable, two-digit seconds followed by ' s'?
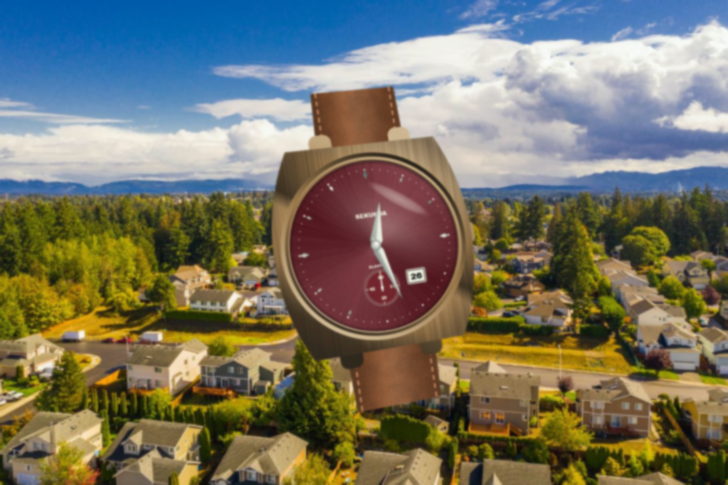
12 h 27 min
